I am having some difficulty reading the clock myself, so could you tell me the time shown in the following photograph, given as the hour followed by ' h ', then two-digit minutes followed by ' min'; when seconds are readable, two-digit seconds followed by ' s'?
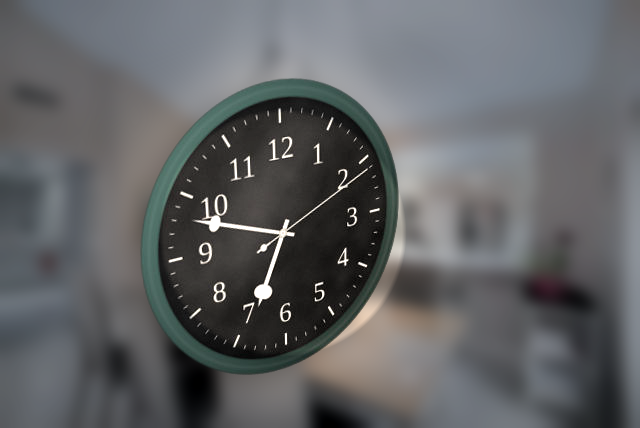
6 h 48 min 11 s
